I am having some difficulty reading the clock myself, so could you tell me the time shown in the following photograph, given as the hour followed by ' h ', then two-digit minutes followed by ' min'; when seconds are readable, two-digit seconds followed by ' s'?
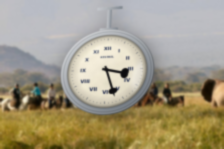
3 h 27 min
